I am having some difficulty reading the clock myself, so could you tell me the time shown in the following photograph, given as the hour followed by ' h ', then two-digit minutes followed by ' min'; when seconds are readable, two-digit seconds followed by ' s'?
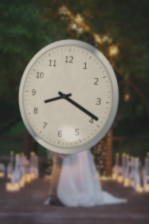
8 h 19 min
